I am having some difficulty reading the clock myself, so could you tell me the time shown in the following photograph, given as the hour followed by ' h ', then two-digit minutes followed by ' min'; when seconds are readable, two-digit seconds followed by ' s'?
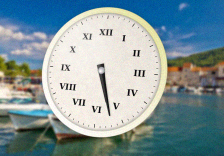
5 h 27 min
